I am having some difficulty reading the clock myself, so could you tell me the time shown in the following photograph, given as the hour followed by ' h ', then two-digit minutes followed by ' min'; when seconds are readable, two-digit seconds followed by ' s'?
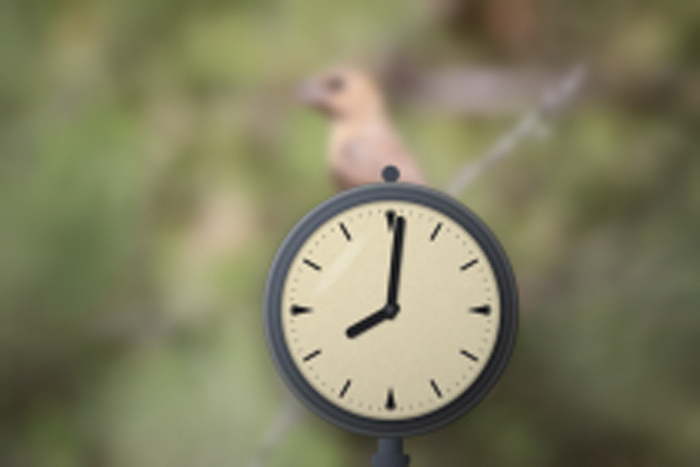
8 h 01 min
